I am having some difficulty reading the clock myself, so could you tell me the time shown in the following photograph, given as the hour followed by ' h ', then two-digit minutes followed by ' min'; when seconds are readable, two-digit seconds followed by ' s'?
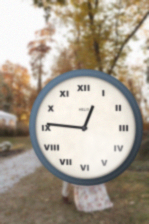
12 h 46 min
